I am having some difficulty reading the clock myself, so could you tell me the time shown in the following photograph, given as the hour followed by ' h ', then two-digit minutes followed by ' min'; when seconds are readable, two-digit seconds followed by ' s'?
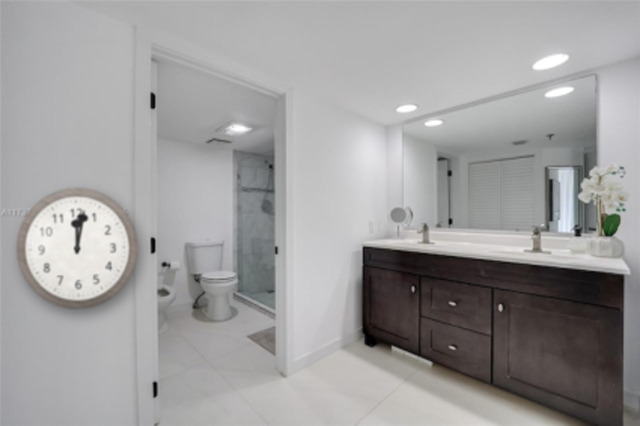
12 h 02 min
